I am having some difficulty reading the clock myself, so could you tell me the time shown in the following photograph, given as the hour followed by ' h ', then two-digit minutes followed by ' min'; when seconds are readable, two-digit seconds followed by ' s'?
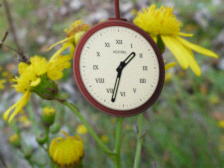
1 h 33 min
